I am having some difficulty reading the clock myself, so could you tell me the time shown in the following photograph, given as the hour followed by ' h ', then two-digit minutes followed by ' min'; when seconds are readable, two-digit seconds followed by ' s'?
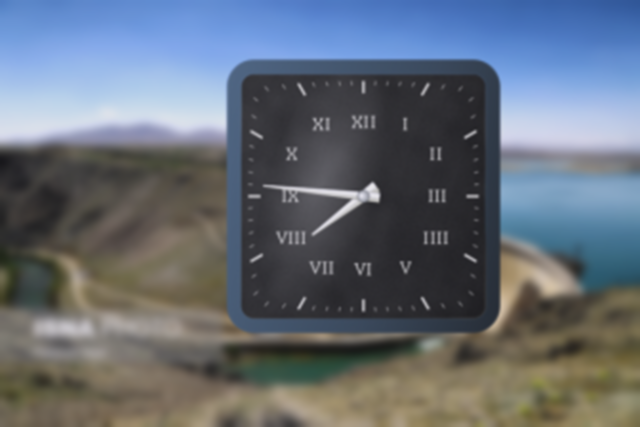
7 h 46 min
